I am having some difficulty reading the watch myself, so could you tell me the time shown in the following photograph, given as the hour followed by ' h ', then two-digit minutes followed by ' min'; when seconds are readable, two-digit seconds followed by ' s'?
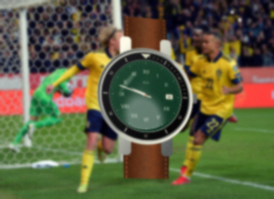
9 h 48 min
